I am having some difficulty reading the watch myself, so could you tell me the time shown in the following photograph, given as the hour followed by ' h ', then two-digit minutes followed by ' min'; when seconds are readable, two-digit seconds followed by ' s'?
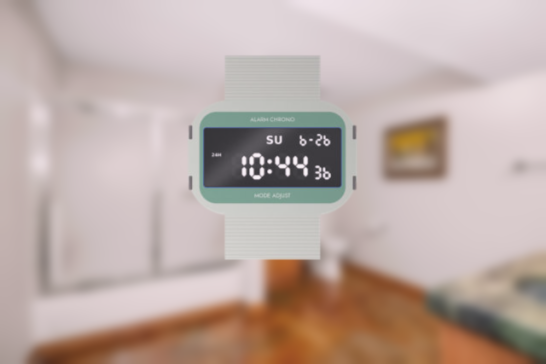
10 h 44 min 36 s
